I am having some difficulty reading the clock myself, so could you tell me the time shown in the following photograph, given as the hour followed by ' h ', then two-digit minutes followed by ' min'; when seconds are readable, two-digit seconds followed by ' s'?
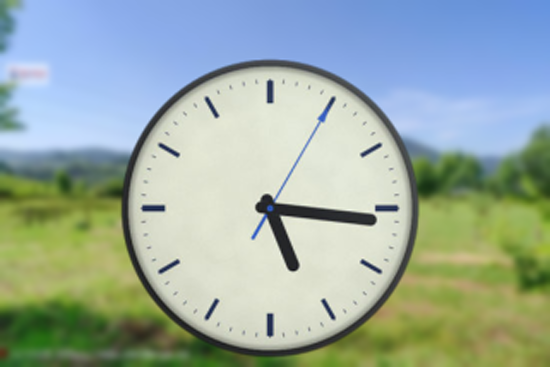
5 h 16 min 05 s
